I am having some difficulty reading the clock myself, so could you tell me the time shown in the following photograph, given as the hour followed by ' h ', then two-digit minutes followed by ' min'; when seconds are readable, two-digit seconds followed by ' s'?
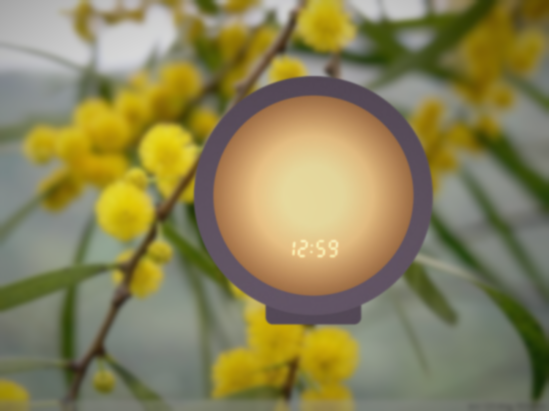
12 h 59 min
